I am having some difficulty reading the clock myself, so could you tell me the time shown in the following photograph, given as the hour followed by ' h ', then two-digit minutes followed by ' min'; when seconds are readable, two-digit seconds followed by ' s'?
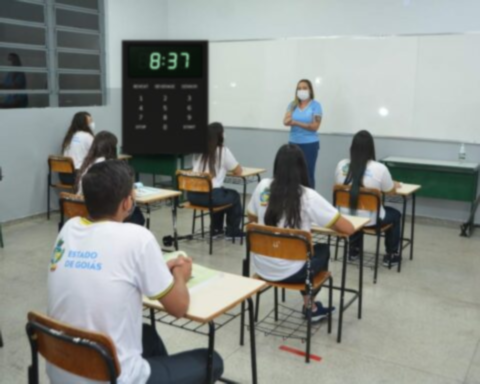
8 h 37 min
